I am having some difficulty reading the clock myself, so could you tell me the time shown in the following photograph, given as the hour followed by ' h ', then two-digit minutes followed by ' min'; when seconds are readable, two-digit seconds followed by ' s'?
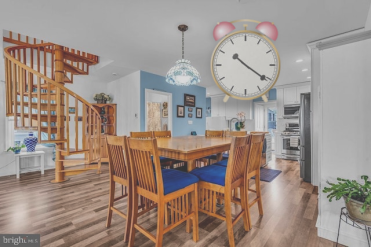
10 h 21 min
